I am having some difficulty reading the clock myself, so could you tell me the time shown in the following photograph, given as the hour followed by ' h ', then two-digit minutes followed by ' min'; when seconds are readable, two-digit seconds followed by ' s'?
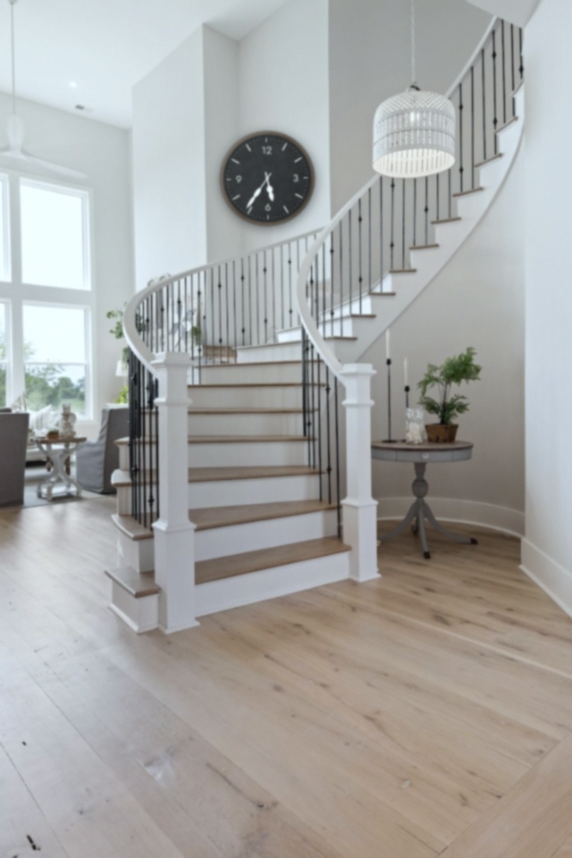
5 h 36 min
